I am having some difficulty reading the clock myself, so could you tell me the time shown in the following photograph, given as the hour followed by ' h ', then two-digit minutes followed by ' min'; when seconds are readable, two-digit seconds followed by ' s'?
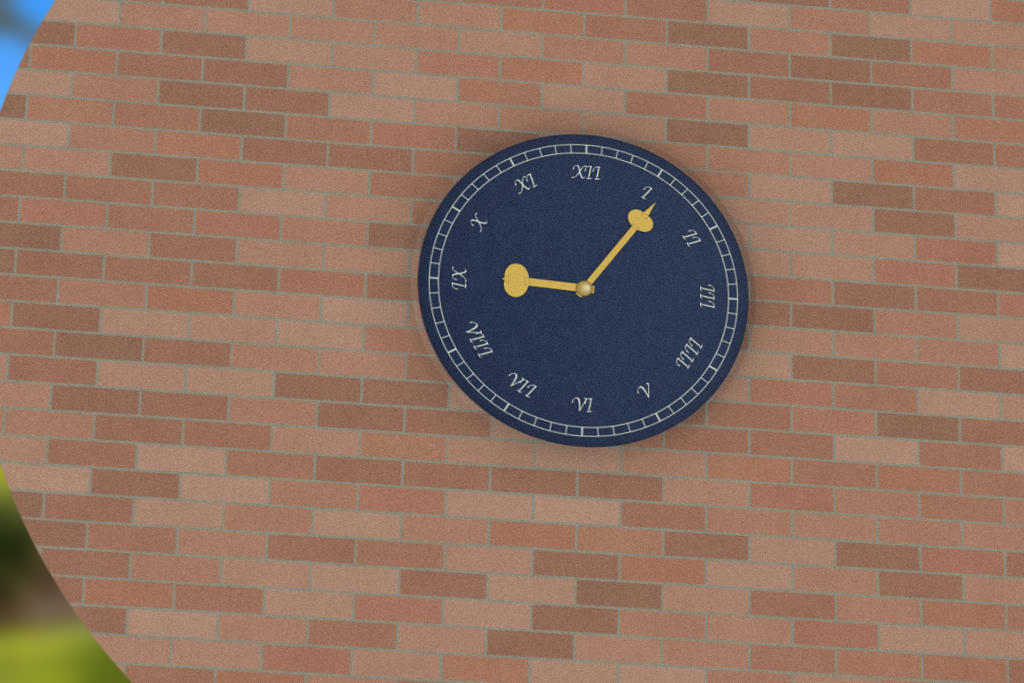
9 h 06 min
